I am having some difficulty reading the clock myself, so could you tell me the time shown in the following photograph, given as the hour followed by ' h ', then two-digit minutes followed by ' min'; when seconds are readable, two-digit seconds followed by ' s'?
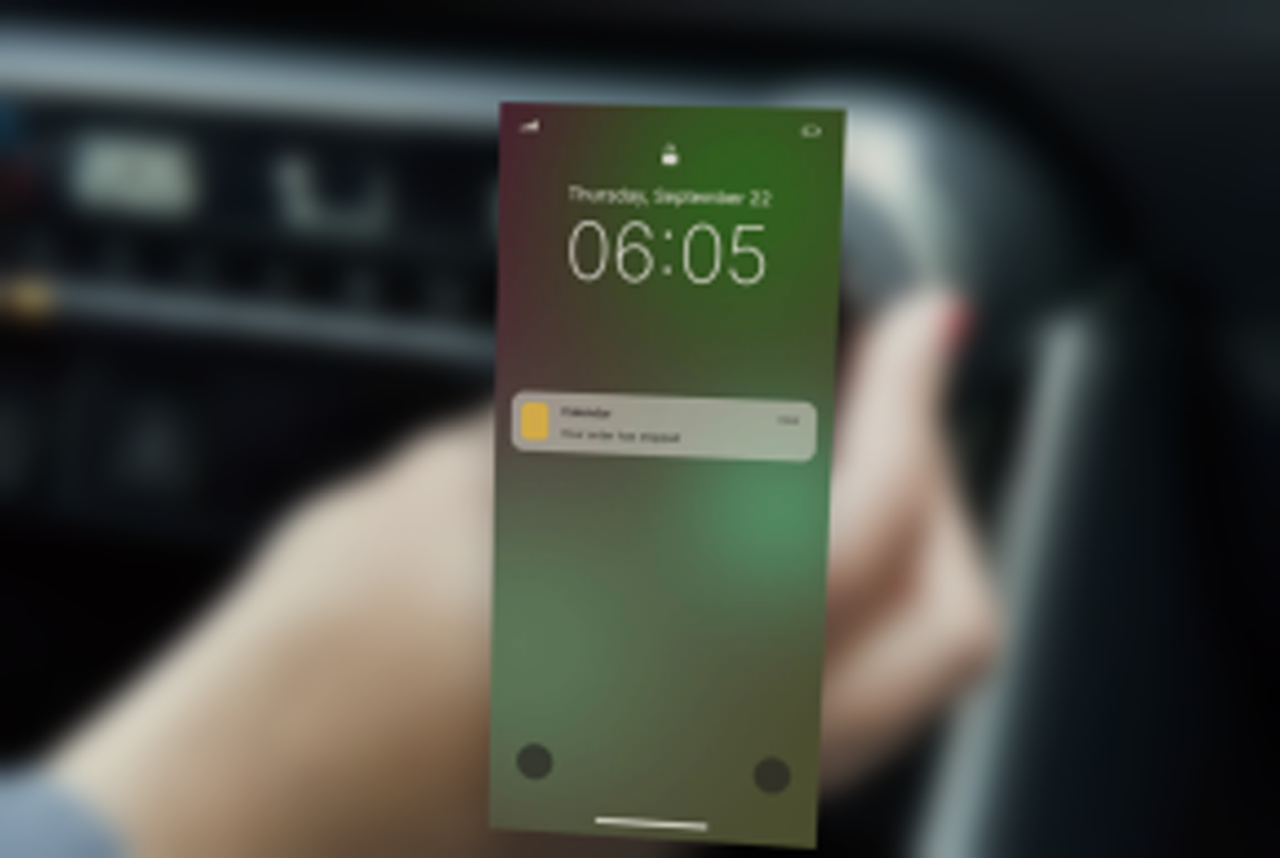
6 h 05 min
